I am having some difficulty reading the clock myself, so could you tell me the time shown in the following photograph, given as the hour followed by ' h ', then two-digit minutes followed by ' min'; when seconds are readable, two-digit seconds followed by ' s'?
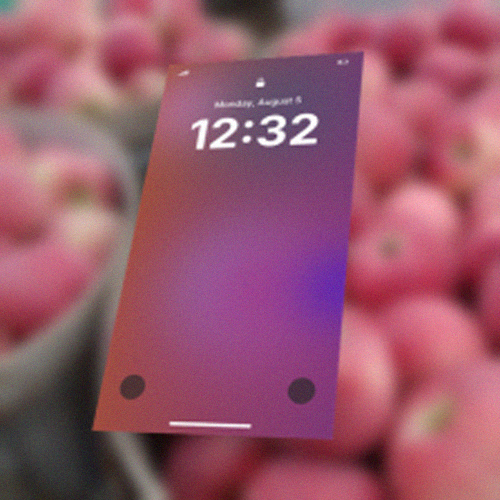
12 h 32 min
